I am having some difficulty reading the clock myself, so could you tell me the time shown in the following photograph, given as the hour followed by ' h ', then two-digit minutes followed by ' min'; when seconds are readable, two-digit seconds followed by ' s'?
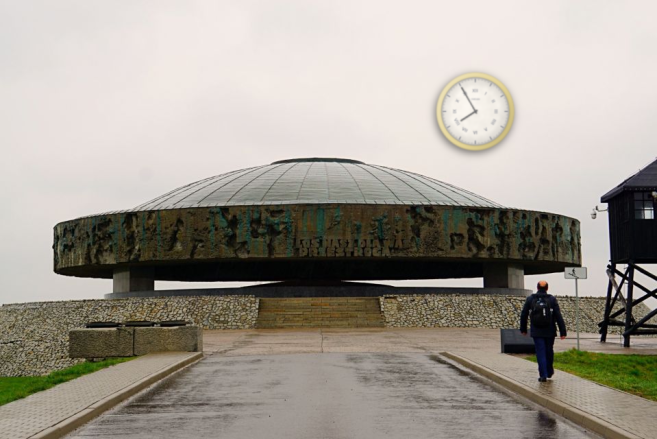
7 h 55 min
